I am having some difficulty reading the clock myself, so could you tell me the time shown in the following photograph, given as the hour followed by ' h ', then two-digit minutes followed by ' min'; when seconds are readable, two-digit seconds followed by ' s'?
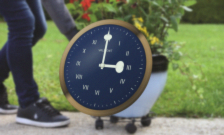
3 h 00 min
